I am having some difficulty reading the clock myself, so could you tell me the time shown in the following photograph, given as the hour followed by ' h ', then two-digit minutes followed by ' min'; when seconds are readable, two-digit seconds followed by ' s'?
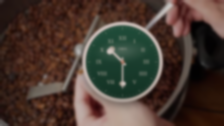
10 h 30 min
